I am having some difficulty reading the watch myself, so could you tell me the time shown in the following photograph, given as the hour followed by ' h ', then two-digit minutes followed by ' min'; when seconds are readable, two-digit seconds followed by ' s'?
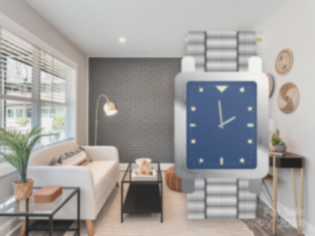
1 h 59 min
